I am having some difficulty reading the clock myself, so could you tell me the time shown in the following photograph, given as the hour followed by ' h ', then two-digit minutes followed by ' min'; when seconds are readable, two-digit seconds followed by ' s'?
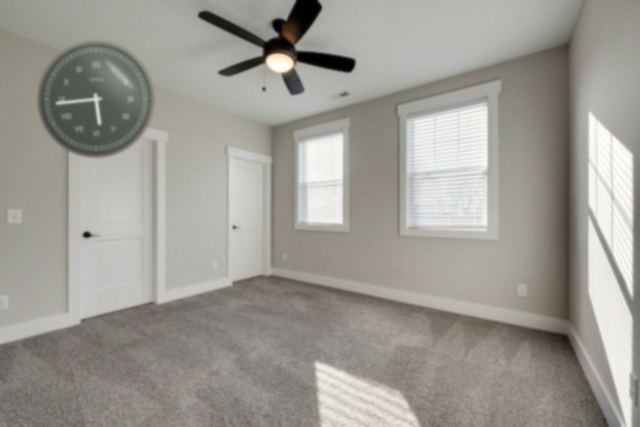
5 h 44 min
